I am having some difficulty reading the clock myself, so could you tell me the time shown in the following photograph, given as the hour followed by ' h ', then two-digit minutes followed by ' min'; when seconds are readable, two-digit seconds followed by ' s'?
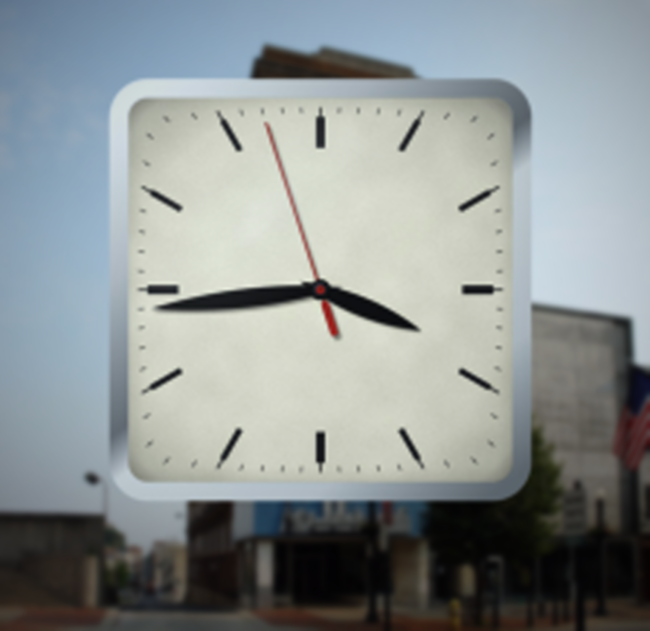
3 h 43 min 57 s
